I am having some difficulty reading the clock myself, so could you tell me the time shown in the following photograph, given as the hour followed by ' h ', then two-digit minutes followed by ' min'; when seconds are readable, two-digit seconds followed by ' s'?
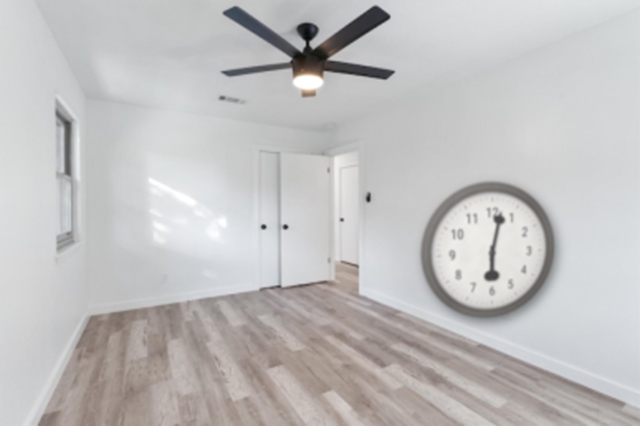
6 h 02 min
